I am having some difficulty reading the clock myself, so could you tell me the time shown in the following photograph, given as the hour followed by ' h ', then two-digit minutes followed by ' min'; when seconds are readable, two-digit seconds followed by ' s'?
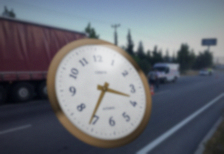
3 h 36 min
